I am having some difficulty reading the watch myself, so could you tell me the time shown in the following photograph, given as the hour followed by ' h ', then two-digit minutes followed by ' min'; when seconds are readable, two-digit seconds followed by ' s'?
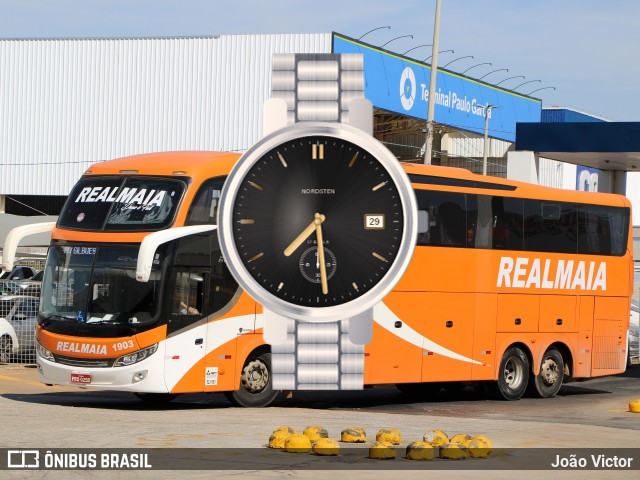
7 h 29 min
